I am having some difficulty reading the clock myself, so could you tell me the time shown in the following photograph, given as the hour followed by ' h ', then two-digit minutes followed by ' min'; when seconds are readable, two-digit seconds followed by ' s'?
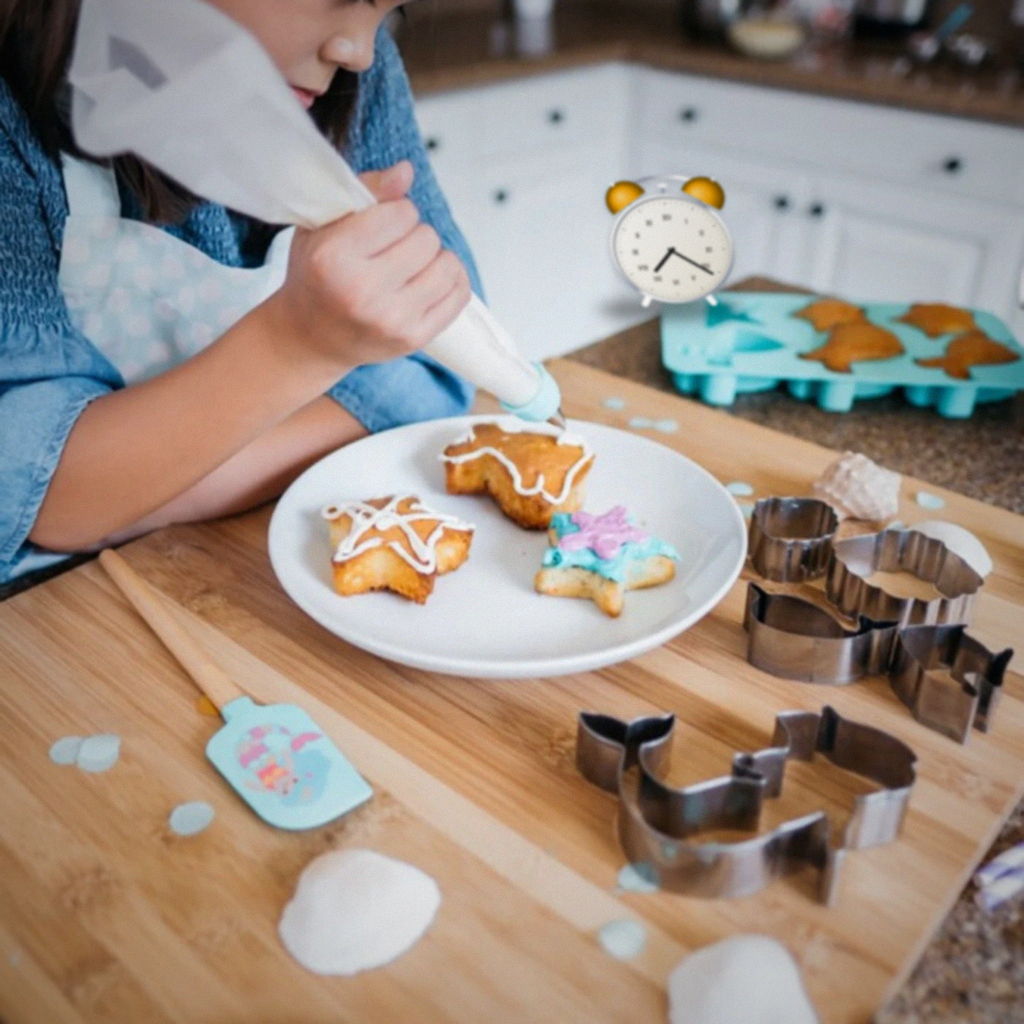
7 h 21 min
